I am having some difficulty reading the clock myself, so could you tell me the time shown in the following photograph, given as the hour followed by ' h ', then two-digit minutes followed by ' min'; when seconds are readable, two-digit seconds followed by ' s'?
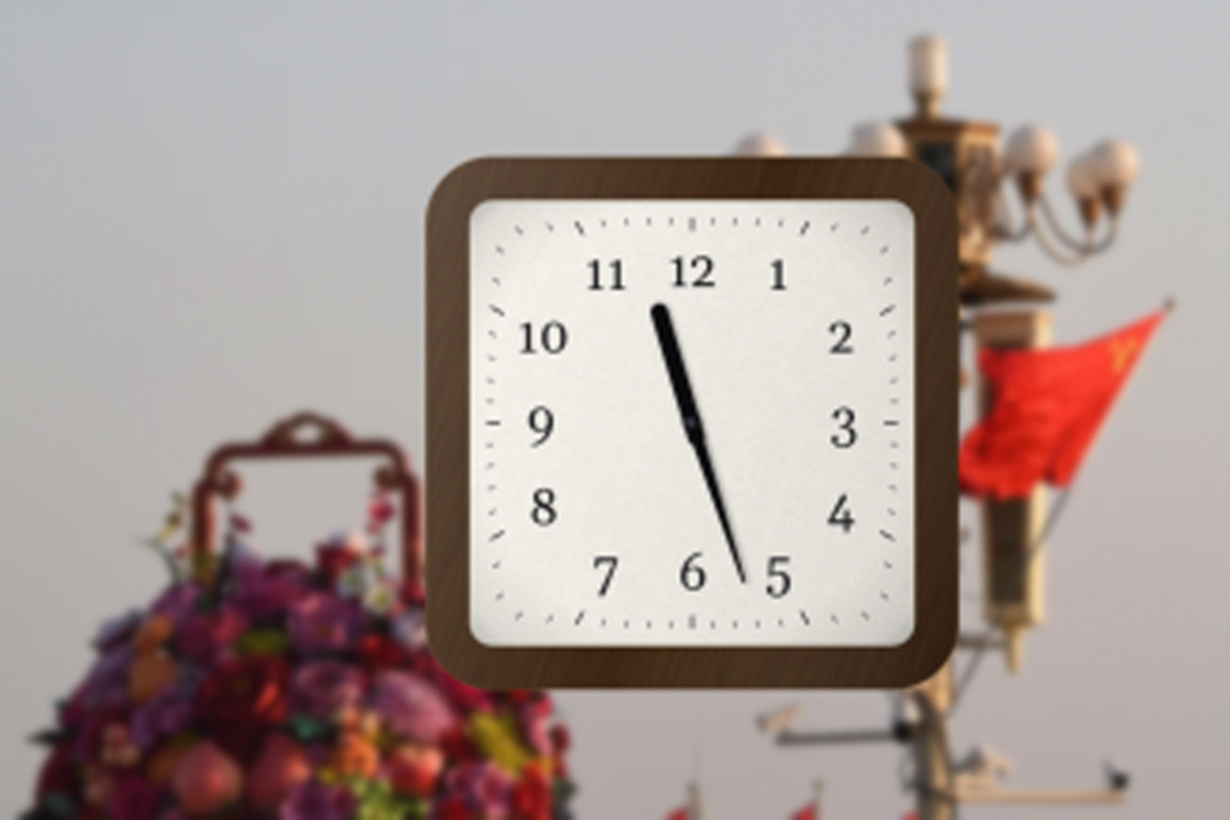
11 h 27 min
